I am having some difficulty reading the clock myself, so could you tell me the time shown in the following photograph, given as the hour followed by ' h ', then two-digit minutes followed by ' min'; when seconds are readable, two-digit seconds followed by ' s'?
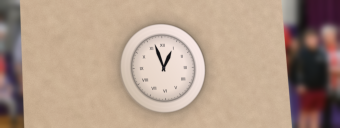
12 h 57 min
